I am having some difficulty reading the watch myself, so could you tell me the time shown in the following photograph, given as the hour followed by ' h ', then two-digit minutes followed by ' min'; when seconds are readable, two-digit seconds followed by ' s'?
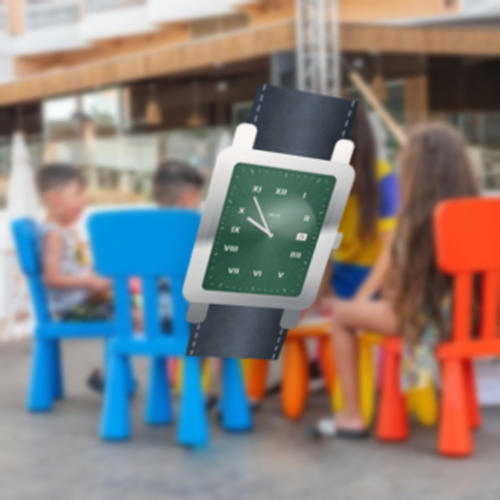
9 h 54 min
